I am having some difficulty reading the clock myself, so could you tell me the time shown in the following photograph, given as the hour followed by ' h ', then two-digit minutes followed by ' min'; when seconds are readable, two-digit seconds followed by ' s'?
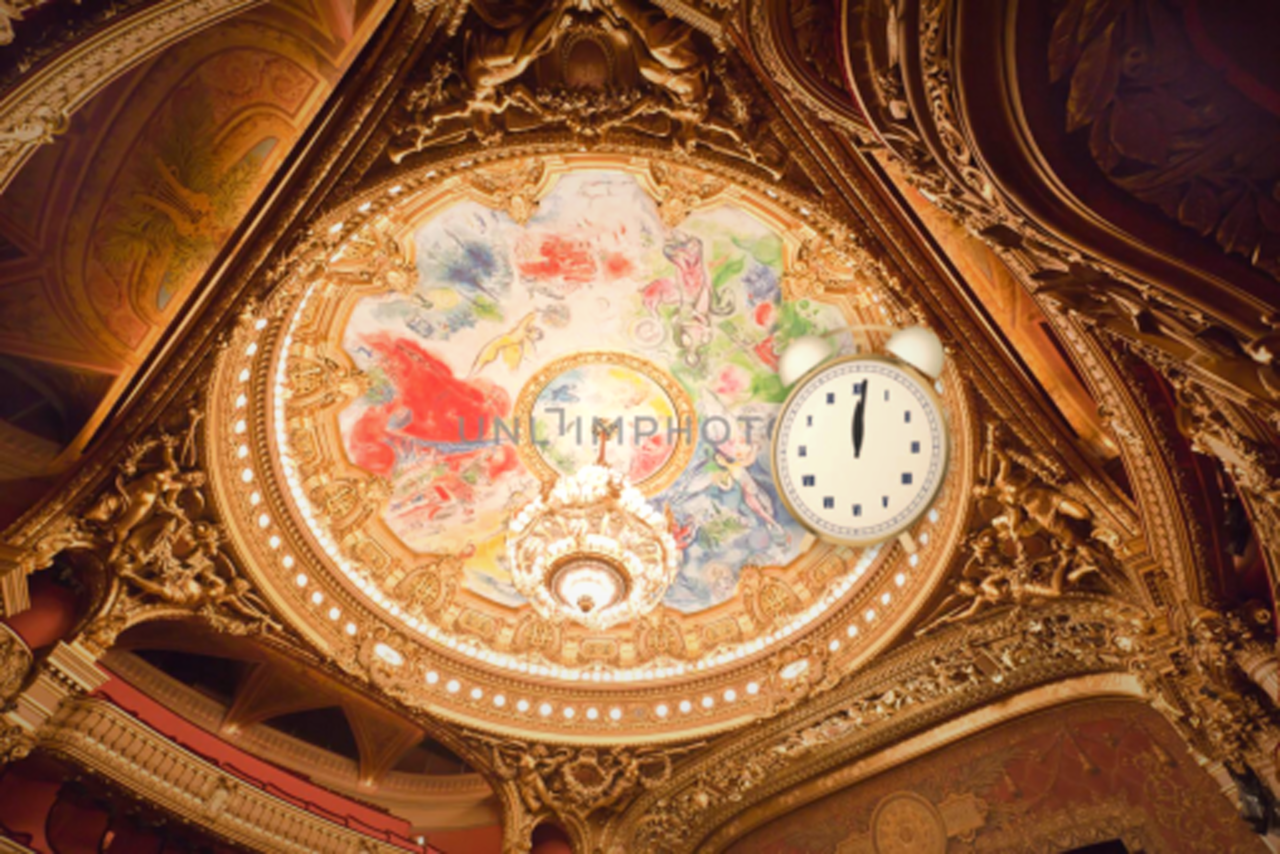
12 h 01 min
